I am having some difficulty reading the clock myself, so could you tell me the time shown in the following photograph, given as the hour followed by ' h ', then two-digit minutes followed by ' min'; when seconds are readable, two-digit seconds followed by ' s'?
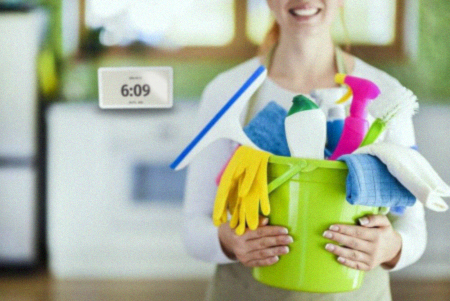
6 h 09 min
